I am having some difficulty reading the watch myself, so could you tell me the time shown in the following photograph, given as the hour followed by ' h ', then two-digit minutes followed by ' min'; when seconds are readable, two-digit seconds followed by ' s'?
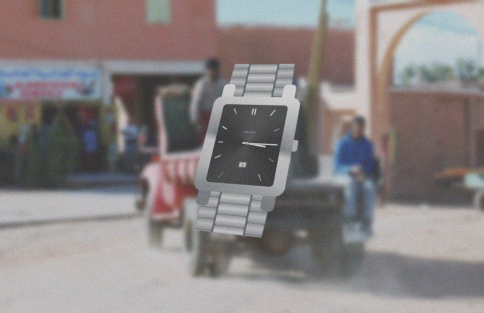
3 h 15 min
